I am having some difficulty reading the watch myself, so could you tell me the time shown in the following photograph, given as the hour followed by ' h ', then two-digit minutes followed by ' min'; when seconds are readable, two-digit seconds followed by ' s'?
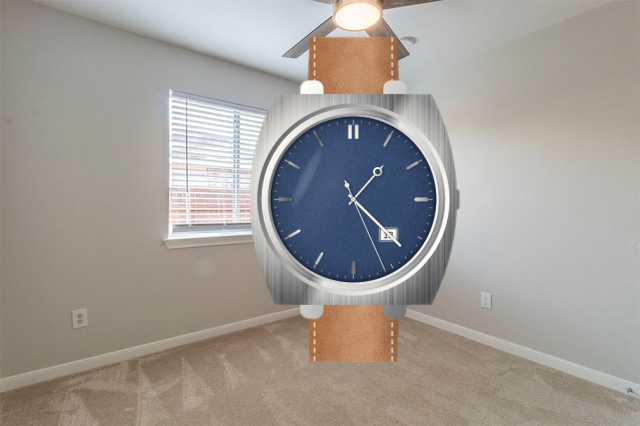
1 h 22 min 26 s
